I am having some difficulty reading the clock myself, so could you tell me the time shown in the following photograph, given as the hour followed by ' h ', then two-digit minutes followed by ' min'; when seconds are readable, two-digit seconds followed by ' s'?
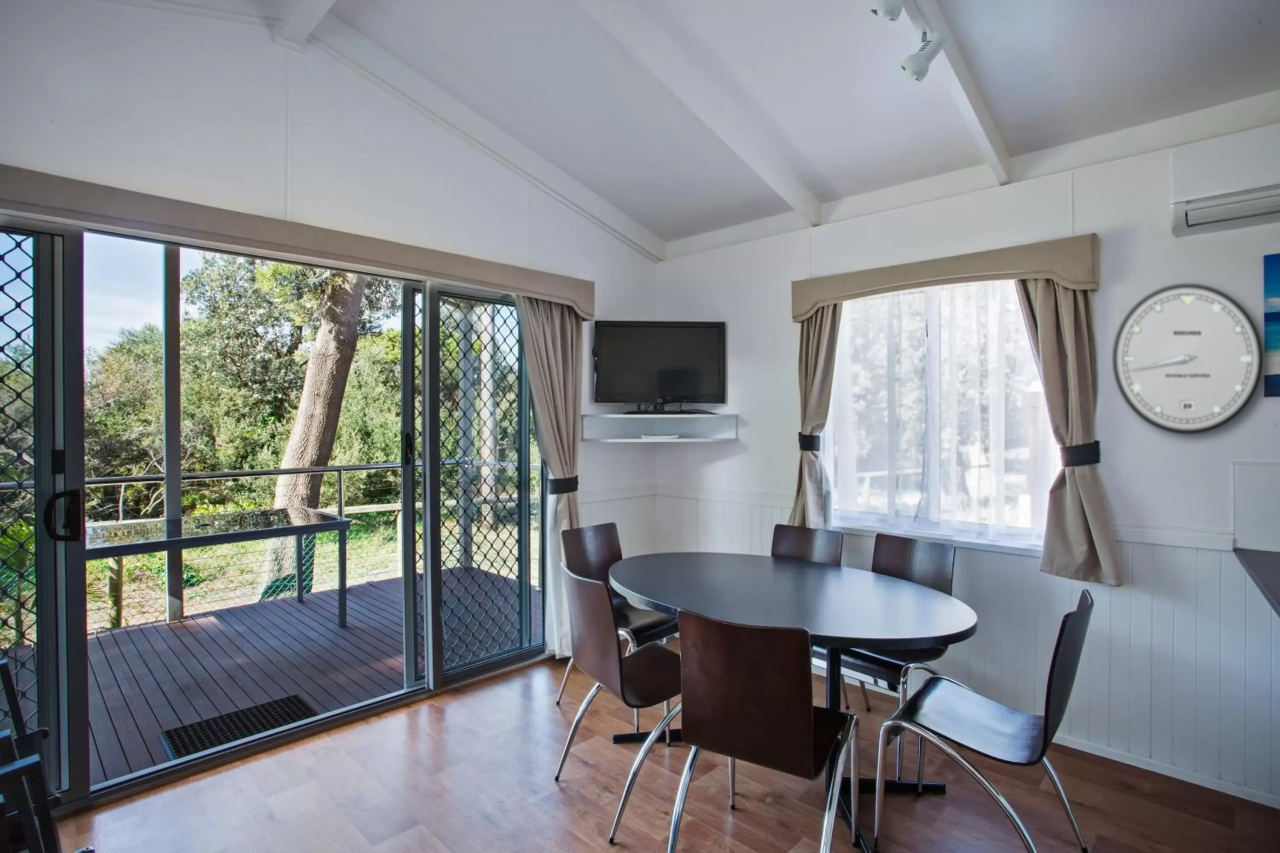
8 h 43 min
